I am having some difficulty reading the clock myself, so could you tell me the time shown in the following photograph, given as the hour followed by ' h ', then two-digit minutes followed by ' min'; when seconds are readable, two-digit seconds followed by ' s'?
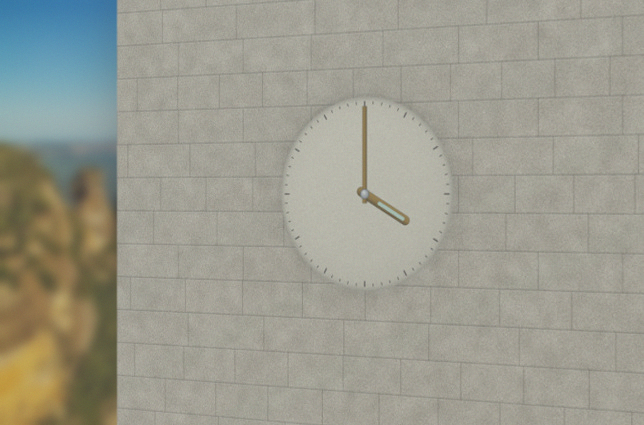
4 h 00 min
